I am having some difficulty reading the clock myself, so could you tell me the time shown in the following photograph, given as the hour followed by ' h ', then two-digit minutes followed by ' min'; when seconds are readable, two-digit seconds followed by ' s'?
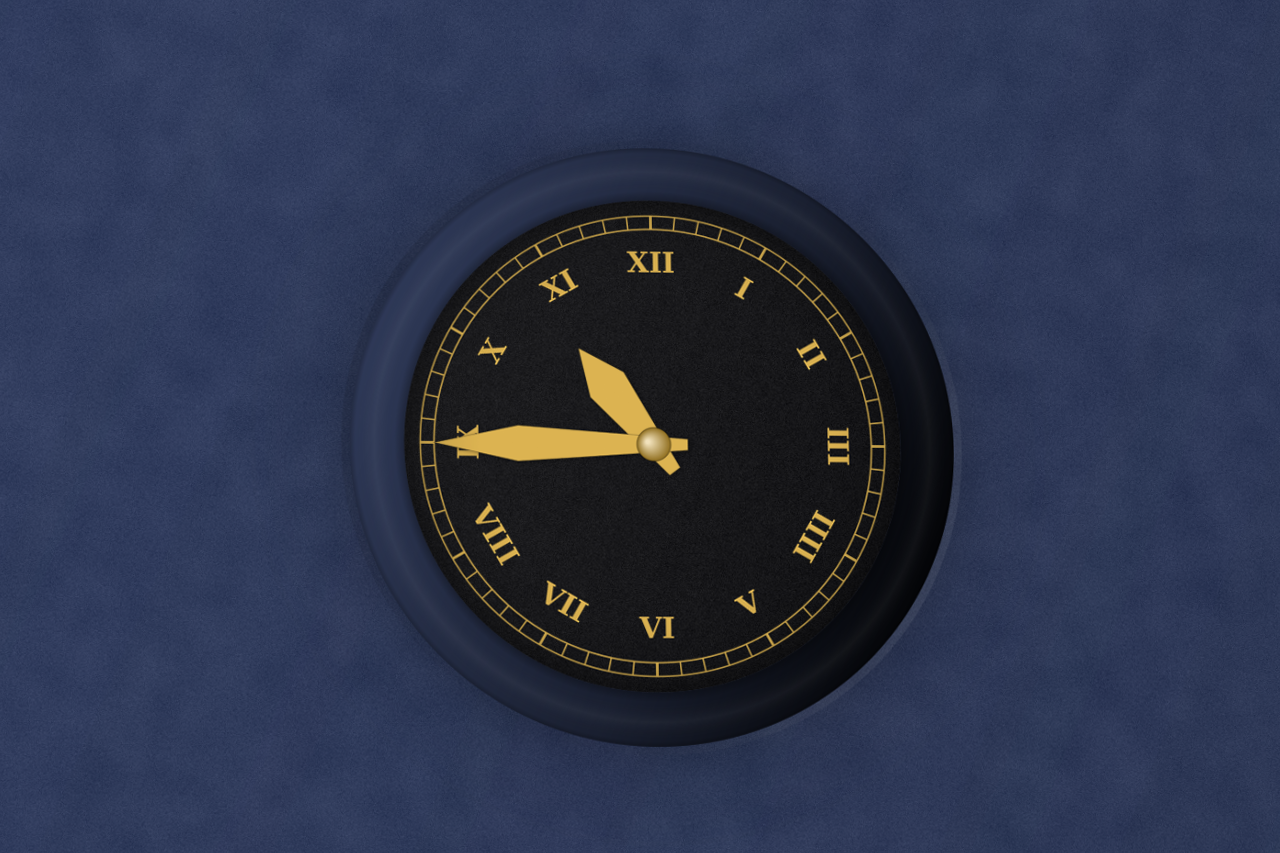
10 h 45 min
